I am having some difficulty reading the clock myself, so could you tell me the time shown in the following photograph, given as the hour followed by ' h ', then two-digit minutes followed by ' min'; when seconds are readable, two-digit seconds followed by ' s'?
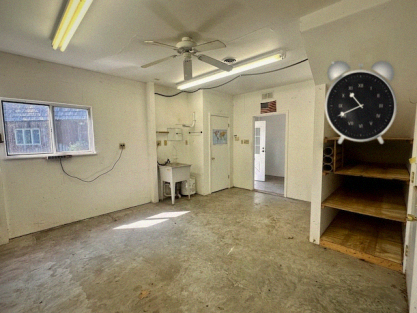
10 h 41 min
